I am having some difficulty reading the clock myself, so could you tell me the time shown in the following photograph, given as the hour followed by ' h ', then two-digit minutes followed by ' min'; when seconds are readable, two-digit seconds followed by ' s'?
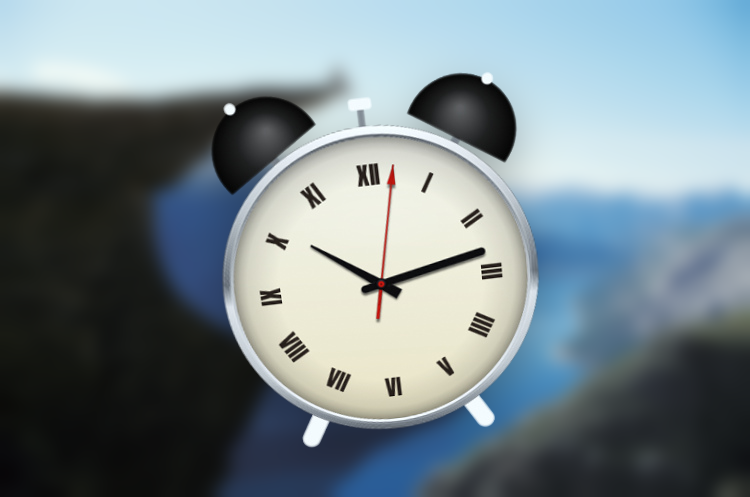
10 h 13 min 02 s
